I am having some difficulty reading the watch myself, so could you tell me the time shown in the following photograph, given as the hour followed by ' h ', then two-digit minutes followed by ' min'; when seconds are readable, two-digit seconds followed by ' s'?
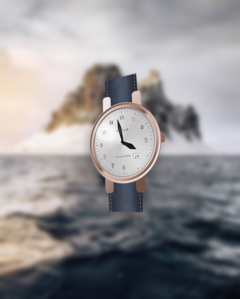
3 h 58 min
